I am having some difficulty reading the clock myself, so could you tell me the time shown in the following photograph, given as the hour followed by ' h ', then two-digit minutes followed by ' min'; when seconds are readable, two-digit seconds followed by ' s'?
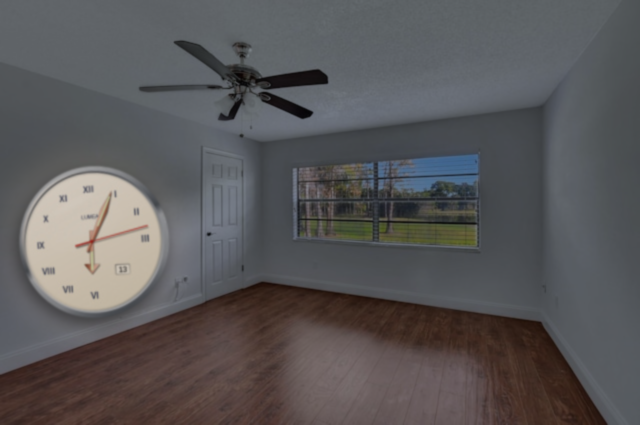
6 h 04 min 13 s
